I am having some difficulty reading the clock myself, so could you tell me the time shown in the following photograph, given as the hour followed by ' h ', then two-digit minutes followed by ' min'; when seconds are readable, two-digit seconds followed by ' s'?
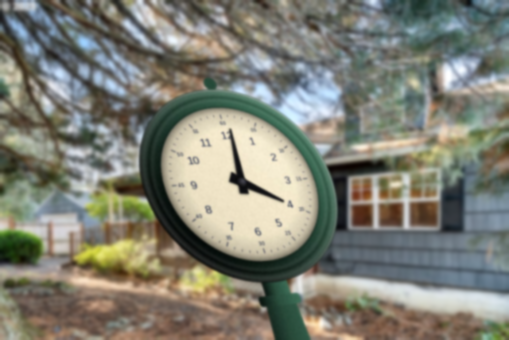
4 h 01 min
